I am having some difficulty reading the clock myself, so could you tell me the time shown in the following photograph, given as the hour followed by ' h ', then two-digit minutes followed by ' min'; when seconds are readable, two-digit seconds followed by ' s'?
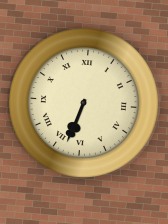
6 h 33 min
